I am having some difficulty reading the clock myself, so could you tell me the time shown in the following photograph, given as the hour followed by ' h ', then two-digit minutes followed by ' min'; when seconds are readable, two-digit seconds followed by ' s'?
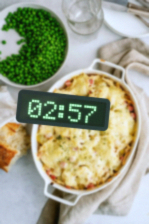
2 h 57 min
